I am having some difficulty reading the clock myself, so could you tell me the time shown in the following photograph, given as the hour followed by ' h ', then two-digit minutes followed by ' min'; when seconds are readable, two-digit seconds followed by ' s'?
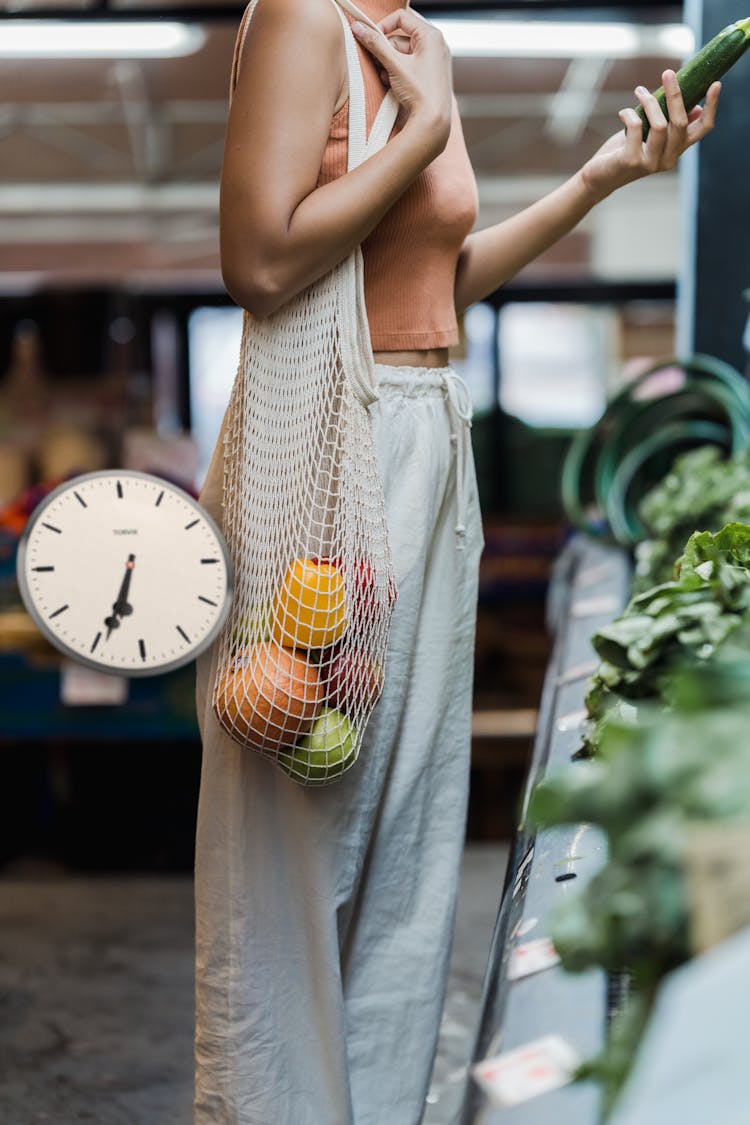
6 h 34 min
